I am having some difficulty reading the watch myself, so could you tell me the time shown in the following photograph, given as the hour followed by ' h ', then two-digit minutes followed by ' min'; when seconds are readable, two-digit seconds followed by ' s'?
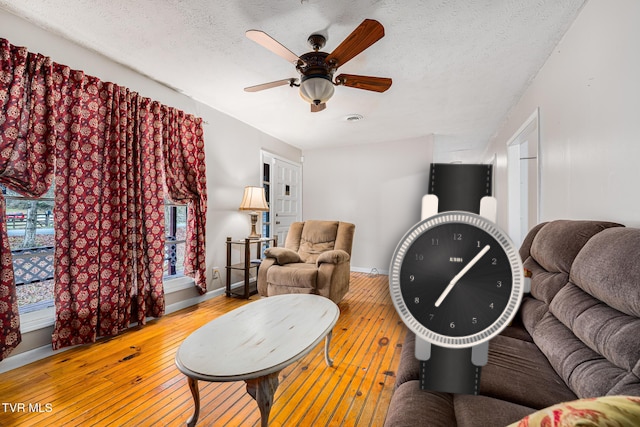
7 h 07 min
